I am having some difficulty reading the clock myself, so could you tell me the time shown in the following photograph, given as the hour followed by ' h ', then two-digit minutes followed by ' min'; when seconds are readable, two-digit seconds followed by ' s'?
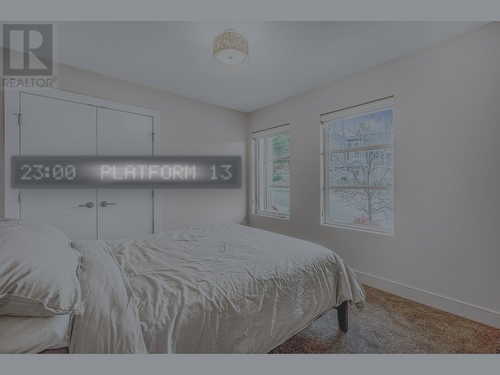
23 h 00 min
